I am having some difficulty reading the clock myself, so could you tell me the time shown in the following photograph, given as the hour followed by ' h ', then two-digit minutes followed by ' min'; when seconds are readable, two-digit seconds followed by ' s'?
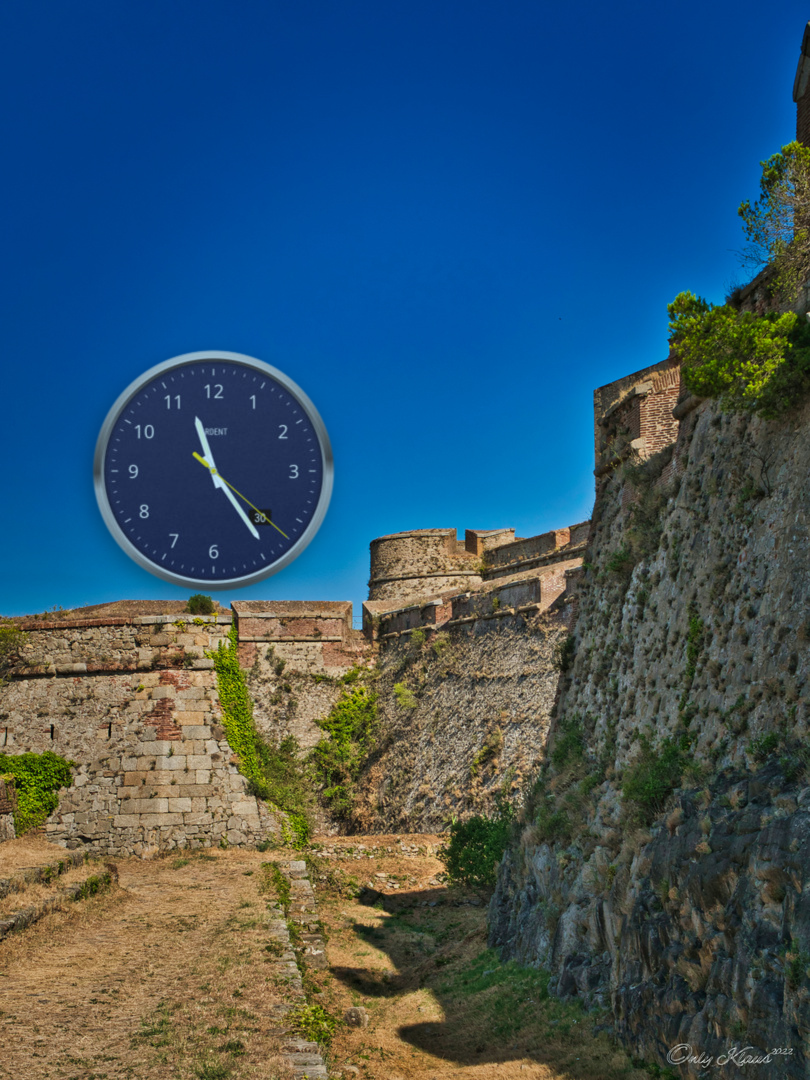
11 h 24 min 22 s
